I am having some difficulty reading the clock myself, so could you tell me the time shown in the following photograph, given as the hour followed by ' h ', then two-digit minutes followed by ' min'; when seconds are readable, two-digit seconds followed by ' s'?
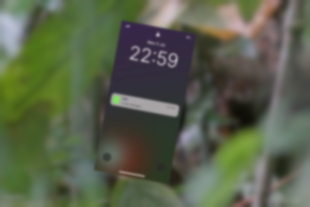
22 h 59 min
